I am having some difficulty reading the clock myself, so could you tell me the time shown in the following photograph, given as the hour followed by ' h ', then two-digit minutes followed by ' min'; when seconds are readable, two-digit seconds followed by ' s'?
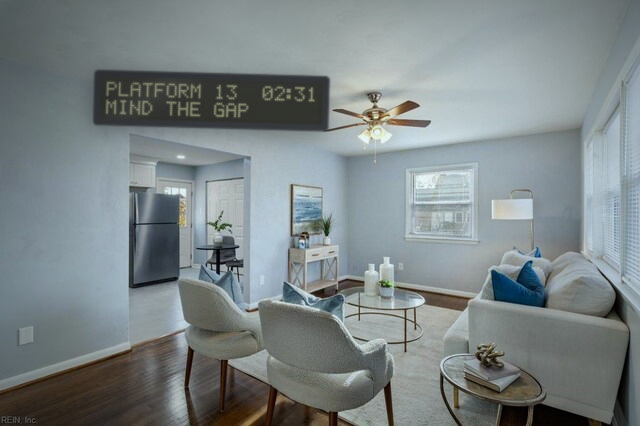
2 h 31 min
